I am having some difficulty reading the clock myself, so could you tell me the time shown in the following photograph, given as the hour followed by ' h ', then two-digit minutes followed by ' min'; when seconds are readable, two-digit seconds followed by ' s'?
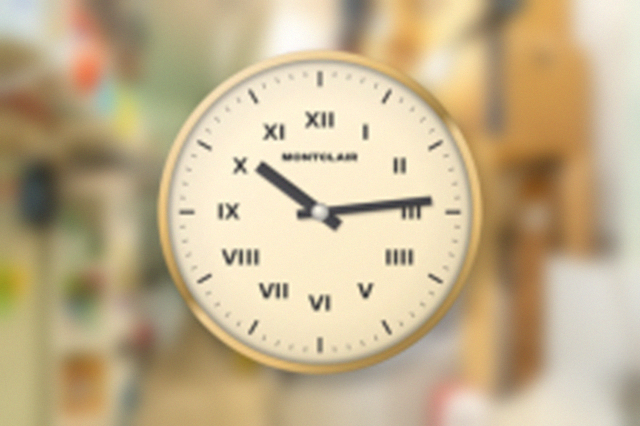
10 h 14 min
